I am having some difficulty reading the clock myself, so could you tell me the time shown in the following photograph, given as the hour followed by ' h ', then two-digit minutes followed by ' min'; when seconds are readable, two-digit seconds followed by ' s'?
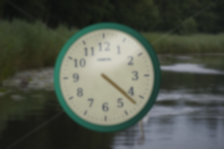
4 h 22 min
